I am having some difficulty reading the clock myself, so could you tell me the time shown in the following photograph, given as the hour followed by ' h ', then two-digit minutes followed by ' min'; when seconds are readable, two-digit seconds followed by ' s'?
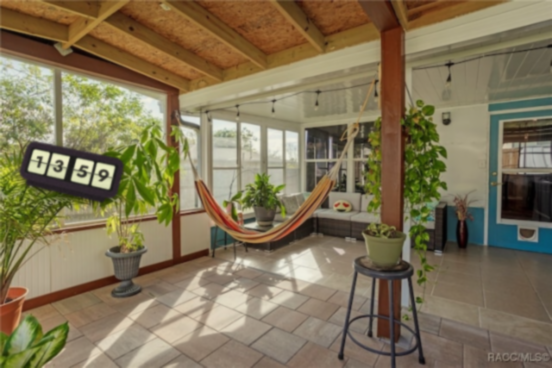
13 h 59 min
